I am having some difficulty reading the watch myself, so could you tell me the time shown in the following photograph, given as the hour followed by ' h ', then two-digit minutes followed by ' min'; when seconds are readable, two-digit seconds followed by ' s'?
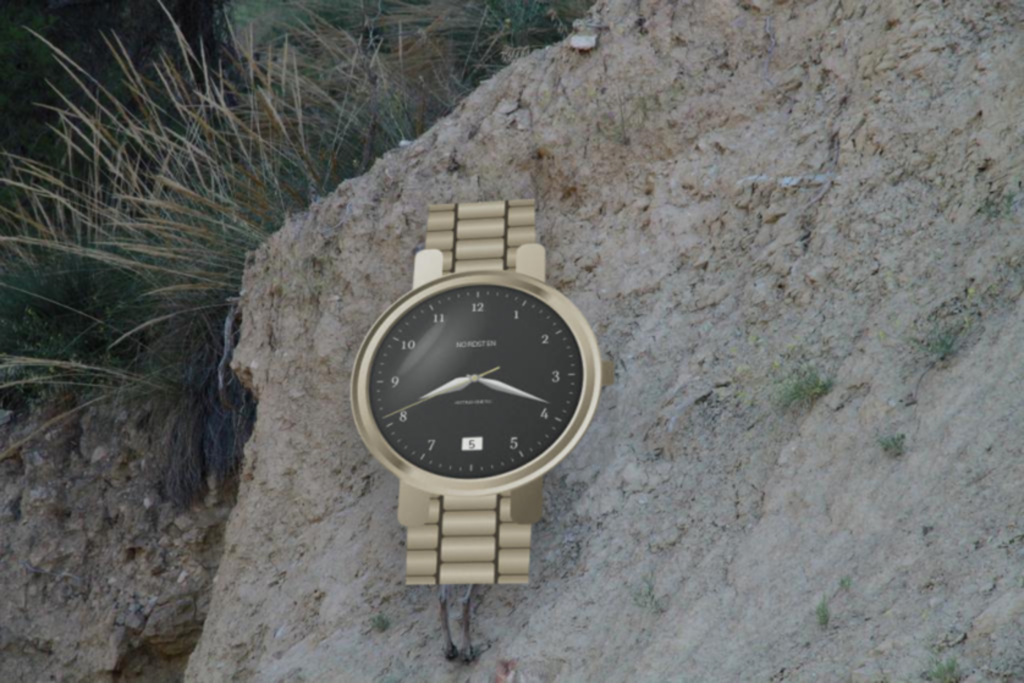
8 h 18 min 41 s
